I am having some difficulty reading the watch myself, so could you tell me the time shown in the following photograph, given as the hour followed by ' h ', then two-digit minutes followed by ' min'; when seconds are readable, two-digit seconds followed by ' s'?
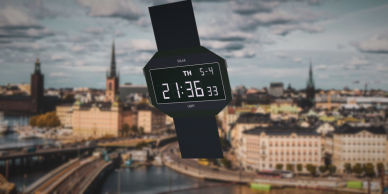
21 h 36 min 33 s
